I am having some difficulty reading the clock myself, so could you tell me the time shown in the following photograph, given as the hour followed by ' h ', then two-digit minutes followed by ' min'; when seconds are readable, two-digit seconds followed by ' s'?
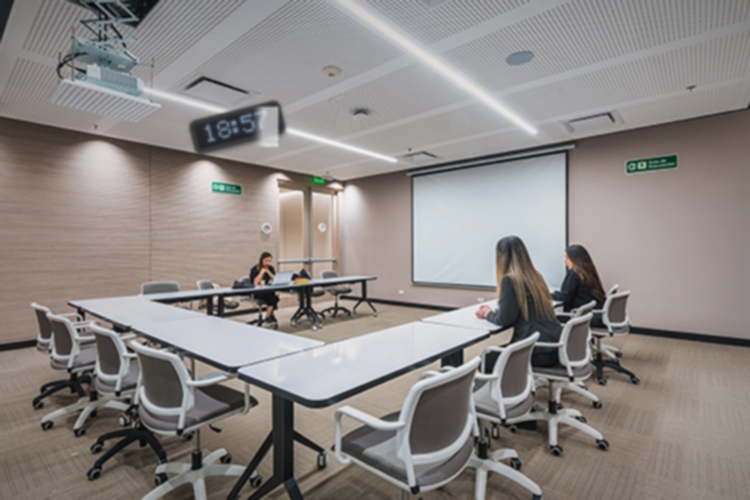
18 h 57 min
